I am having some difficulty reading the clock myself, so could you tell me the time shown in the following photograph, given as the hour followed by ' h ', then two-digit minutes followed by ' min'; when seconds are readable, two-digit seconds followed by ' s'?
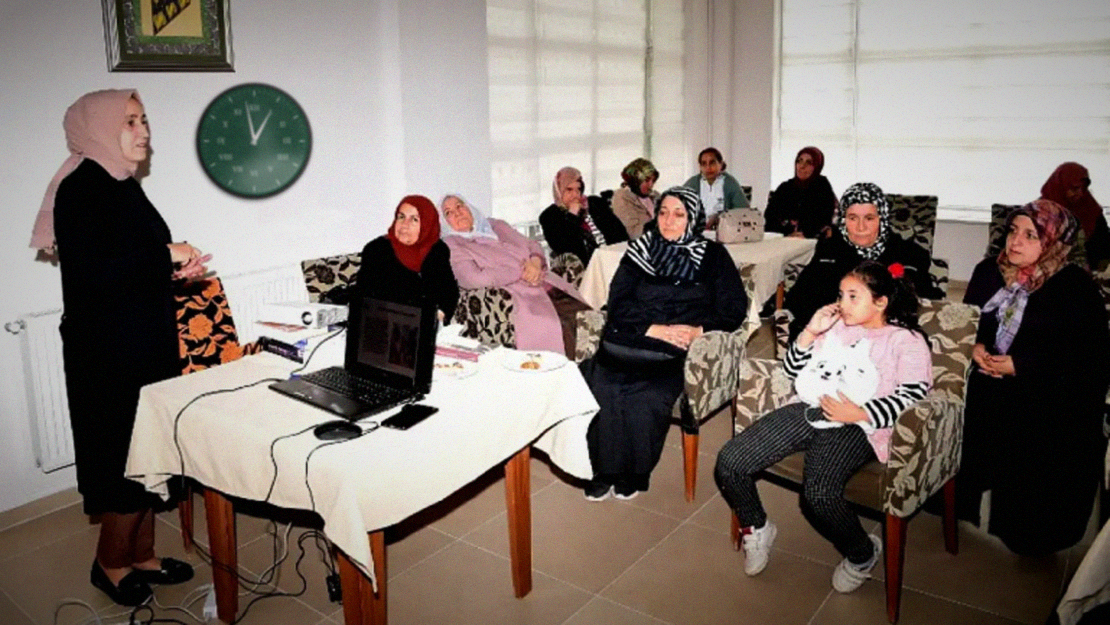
12 h 58 min
